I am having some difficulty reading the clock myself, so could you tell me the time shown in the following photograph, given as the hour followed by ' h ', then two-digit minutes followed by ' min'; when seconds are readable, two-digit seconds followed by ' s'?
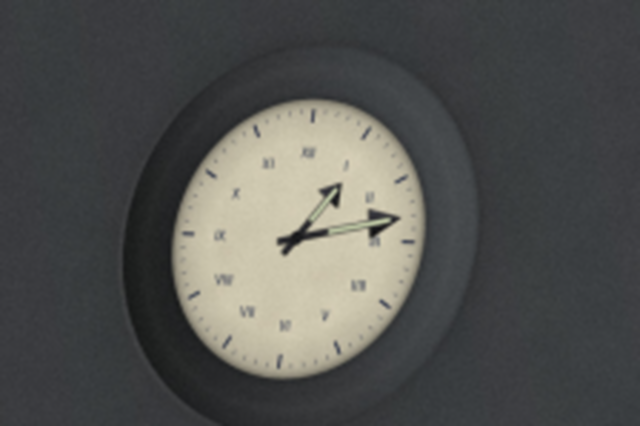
1 h 13 min
